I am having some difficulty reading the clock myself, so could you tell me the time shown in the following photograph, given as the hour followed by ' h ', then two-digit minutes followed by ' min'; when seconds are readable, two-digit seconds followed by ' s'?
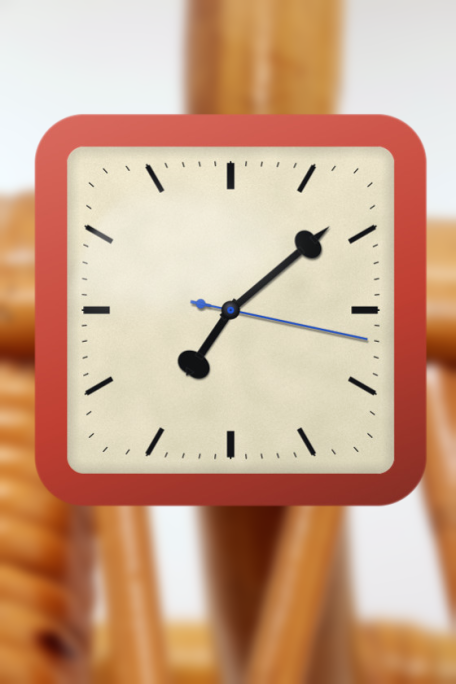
7 h 08 min 17 s
